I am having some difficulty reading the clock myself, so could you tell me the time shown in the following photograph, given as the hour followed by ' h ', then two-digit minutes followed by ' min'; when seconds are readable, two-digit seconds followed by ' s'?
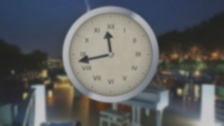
11 h 43 min
